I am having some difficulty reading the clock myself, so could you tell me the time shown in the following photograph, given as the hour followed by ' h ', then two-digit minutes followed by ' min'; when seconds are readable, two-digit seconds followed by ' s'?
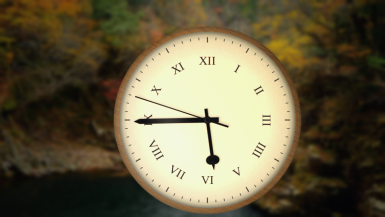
5 h 44 min 48 s
